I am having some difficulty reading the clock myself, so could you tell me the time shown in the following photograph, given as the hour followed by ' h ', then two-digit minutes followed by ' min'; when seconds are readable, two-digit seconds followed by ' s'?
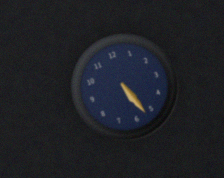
5 h 27 min
